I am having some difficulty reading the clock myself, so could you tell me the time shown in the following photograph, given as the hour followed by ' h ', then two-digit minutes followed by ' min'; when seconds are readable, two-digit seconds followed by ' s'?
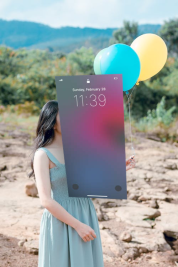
11 h 39 min
